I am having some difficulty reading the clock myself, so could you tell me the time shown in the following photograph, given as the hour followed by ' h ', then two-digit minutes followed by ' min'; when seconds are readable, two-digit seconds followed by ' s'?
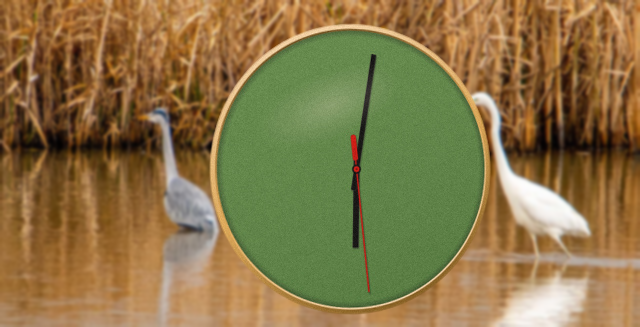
6 h 01 min 29 s
